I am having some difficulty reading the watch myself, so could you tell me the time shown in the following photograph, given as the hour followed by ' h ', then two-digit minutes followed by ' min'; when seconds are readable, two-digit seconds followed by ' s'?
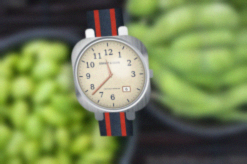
11 h 38 min
